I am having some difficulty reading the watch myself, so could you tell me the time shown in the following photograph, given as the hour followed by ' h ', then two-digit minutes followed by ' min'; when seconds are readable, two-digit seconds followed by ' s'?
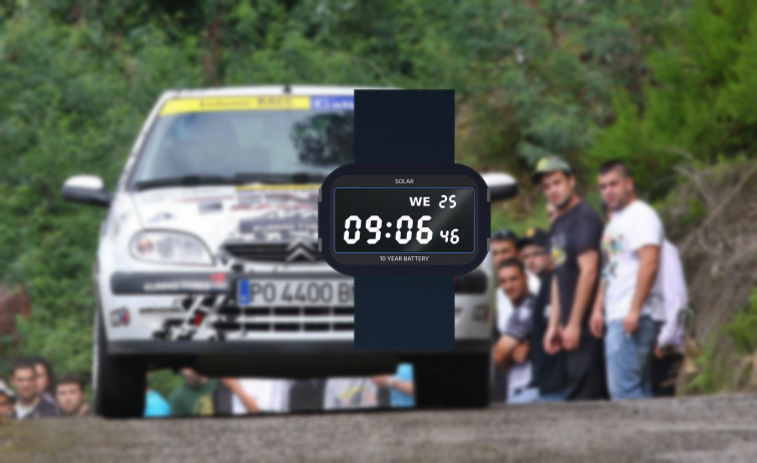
9 h 06 min 46 s
